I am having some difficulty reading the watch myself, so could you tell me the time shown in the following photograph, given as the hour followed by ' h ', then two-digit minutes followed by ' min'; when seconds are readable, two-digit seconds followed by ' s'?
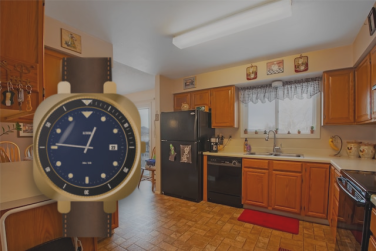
12 h 46 min
